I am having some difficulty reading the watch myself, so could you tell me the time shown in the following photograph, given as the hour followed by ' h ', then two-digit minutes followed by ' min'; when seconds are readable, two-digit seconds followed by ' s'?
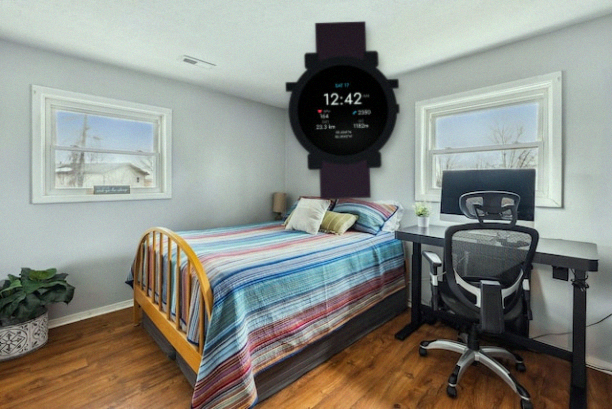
12 h 42 min
